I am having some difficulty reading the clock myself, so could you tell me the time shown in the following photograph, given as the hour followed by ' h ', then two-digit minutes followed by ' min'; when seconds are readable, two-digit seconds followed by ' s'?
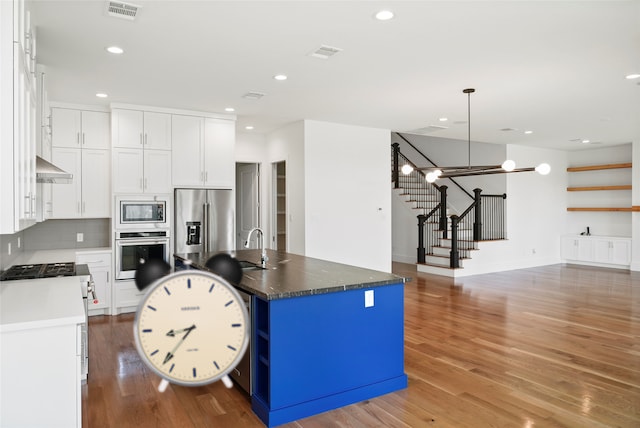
8 h 37 min
